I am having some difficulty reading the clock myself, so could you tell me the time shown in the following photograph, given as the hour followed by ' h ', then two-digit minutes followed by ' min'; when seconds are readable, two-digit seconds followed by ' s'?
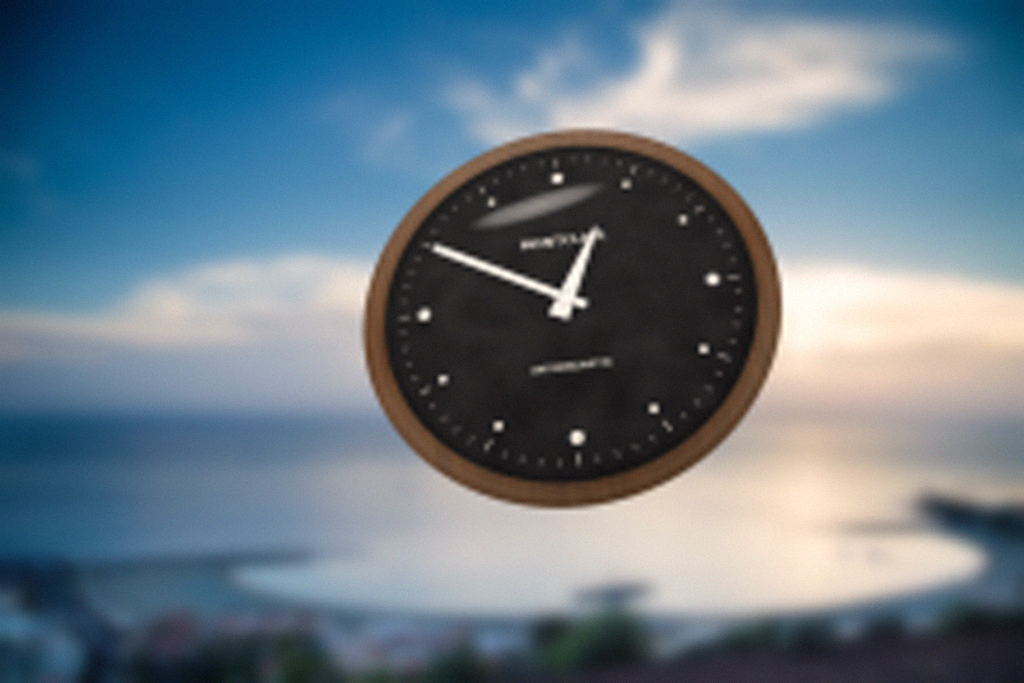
12 h 50 min
